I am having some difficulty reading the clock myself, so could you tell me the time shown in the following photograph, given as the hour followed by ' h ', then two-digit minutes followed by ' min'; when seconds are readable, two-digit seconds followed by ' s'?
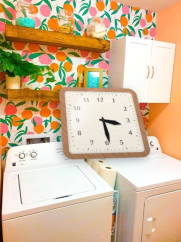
3 h 29 min
